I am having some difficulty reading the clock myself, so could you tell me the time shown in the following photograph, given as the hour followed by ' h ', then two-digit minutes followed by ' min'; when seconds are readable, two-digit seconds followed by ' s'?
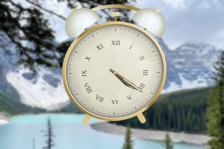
4 h 21 min
